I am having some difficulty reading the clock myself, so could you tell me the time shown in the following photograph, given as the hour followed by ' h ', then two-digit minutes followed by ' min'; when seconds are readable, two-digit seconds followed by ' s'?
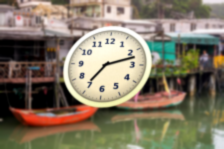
7 h 12 min
